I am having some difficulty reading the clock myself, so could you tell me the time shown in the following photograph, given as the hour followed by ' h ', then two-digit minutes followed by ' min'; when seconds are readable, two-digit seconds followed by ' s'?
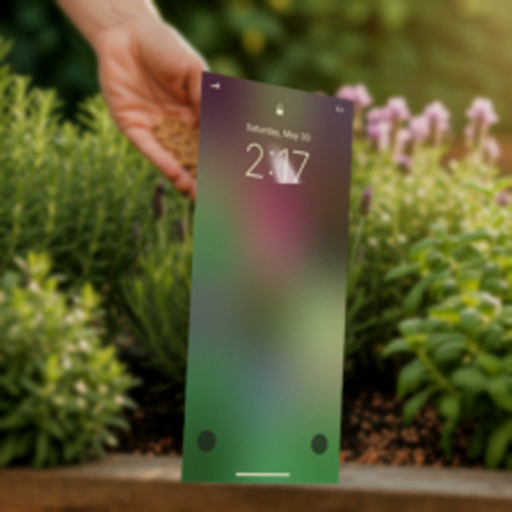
2 h 17 min
